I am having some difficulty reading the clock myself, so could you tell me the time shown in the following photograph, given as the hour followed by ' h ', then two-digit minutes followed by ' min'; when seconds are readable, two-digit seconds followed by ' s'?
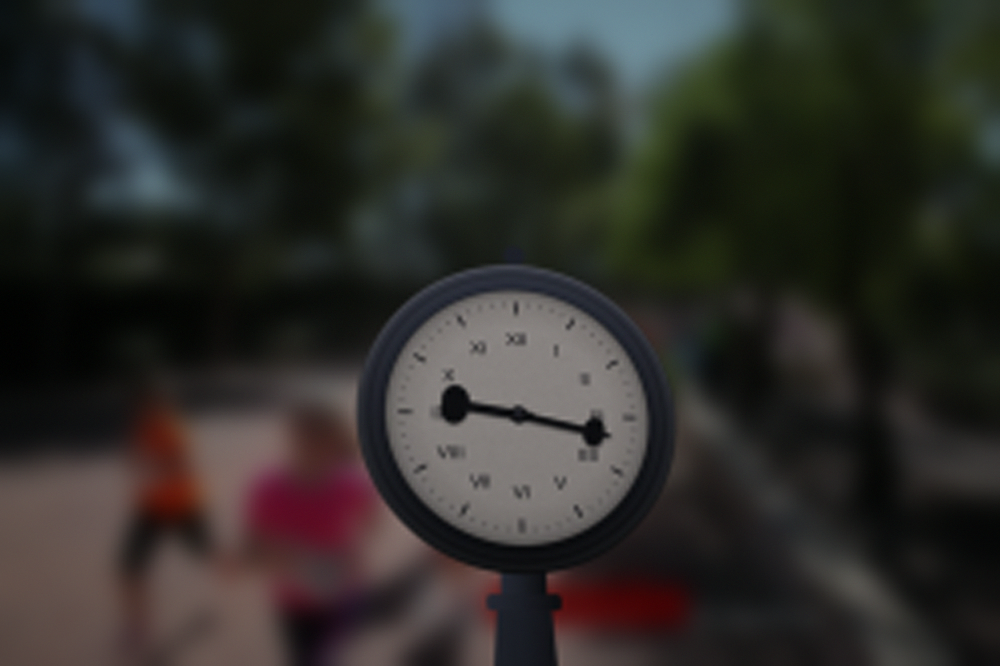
9 h 17 min
